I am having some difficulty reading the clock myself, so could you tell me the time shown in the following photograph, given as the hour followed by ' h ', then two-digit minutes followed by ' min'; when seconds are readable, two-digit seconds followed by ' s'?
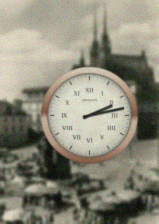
2 h 13 min
